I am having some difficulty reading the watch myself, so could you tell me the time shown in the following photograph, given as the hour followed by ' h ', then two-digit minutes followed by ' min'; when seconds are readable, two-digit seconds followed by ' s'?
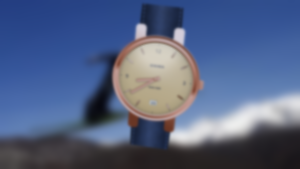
8 h 39 min
